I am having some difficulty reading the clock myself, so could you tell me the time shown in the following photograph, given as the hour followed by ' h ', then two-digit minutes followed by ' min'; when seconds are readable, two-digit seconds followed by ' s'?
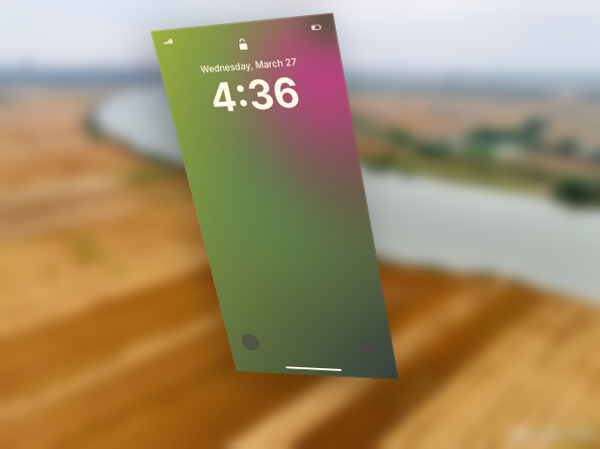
4 h 36 min
